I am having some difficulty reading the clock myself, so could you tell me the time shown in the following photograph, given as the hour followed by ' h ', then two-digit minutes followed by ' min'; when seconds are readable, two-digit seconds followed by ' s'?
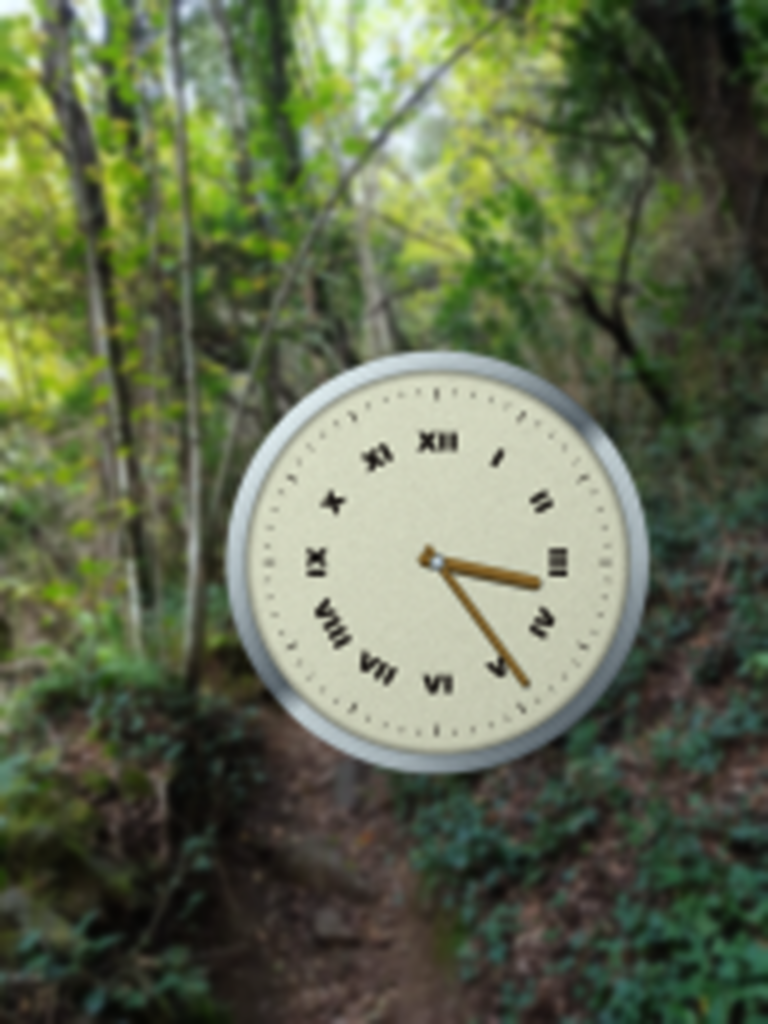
3 h 24 min
